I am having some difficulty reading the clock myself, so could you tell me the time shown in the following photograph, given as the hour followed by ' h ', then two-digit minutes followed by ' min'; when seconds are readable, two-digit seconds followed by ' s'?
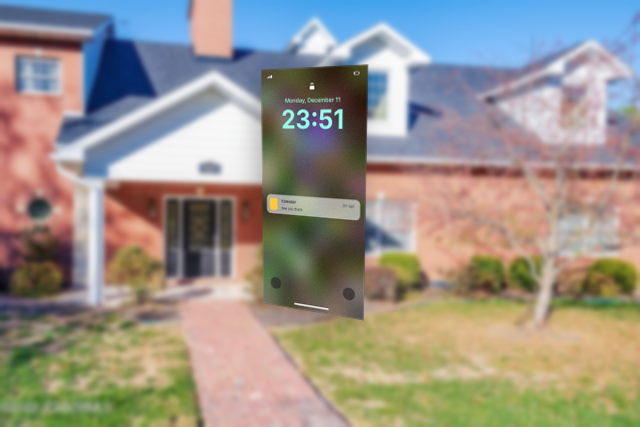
23 h 51 min
